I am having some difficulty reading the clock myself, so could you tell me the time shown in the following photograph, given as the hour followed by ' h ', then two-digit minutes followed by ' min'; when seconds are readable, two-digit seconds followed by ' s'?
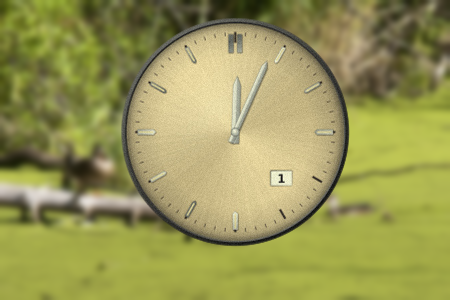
12 h 04 min
